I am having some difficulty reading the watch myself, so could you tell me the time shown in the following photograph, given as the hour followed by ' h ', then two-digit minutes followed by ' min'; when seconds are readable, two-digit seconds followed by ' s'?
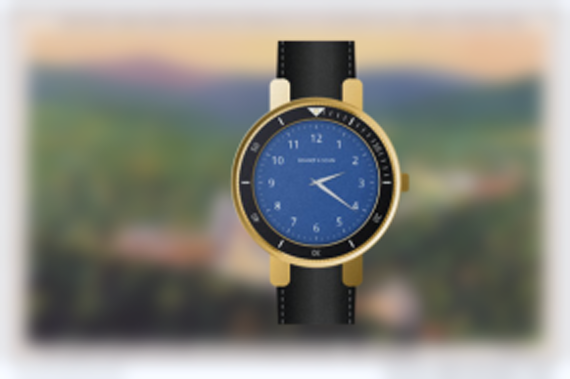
2 h 21 min
